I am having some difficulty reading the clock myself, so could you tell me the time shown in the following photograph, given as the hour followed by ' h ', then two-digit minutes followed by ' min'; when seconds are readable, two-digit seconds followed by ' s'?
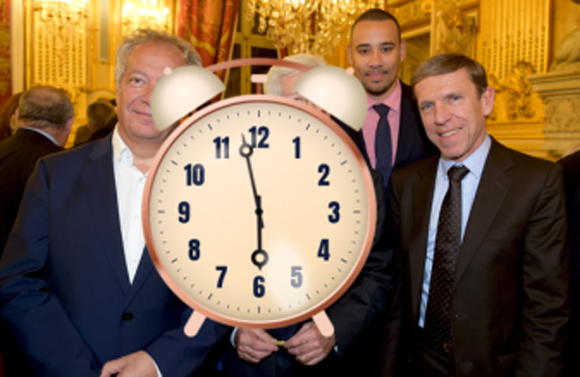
5 h 58 min
